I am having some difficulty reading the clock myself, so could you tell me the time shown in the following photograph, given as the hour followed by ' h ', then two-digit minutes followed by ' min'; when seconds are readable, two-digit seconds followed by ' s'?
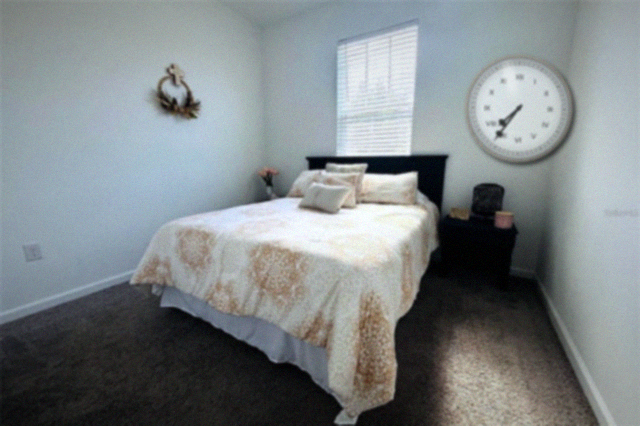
7 h 36 min
